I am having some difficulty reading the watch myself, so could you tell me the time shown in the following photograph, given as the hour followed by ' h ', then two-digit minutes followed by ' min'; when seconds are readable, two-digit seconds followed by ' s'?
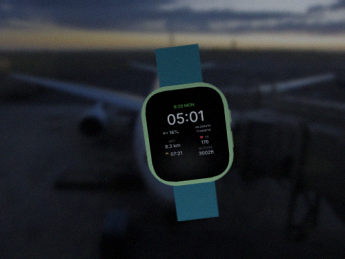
5 h 01 min
